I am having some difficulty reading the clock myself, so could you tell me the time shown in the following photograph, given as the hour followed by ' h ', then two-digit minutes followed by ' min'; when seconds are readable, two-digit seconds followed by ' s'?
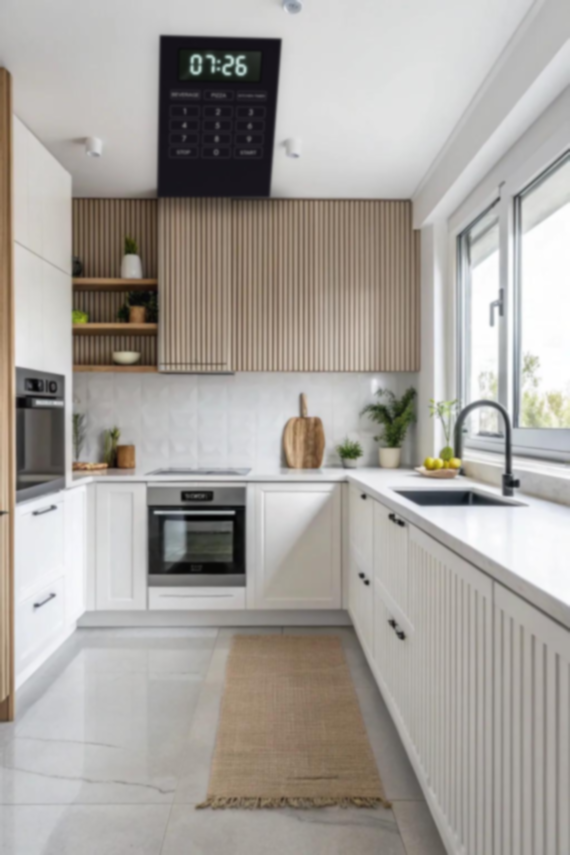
7 h 26 min
